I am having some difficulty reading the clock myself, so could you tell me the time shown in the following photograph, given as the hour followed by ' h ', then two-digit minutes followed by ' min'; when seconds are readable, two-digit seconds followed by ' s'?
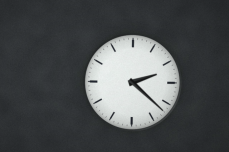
2 h 22 min
